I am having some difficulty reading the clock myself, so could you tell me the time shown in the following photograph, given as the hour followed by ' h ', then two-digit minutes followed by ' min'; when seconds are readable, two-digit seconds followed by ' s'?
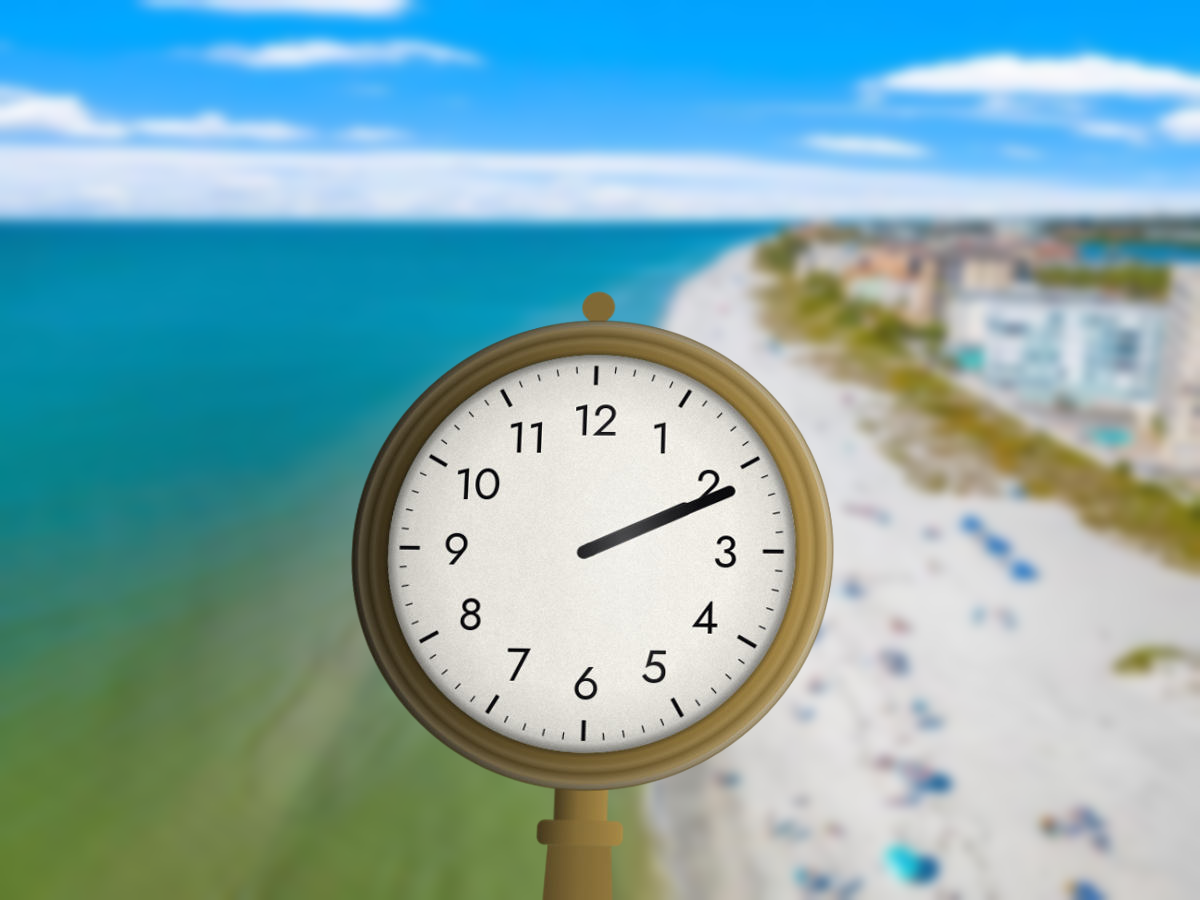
2 h 11 min
